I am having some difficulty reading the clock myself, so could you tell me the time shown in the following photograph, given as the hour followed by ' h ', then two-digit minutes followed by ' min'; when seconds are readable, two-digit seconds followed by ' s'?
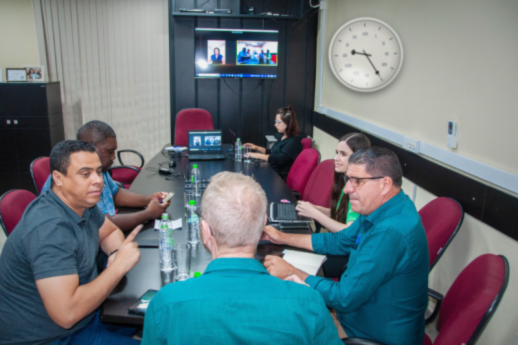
9 h 25 min
